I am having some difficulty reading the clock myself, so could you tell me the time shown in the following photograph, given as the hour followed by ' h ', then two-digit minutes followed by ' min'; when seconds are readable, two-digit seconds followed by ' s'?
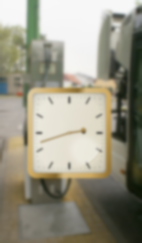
2 h 42 min
